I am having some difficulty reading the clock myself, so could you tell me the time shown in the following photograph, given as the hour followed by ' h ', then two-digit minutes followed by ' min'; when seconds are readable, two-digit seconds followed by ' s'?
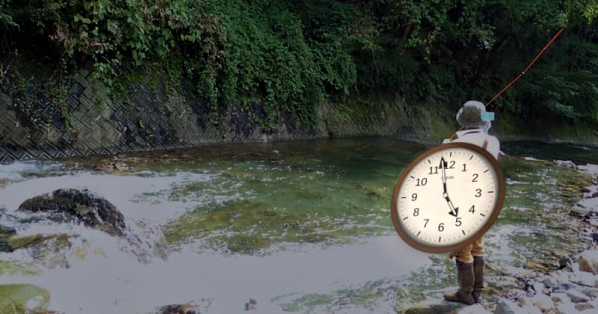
4 h 58 min
